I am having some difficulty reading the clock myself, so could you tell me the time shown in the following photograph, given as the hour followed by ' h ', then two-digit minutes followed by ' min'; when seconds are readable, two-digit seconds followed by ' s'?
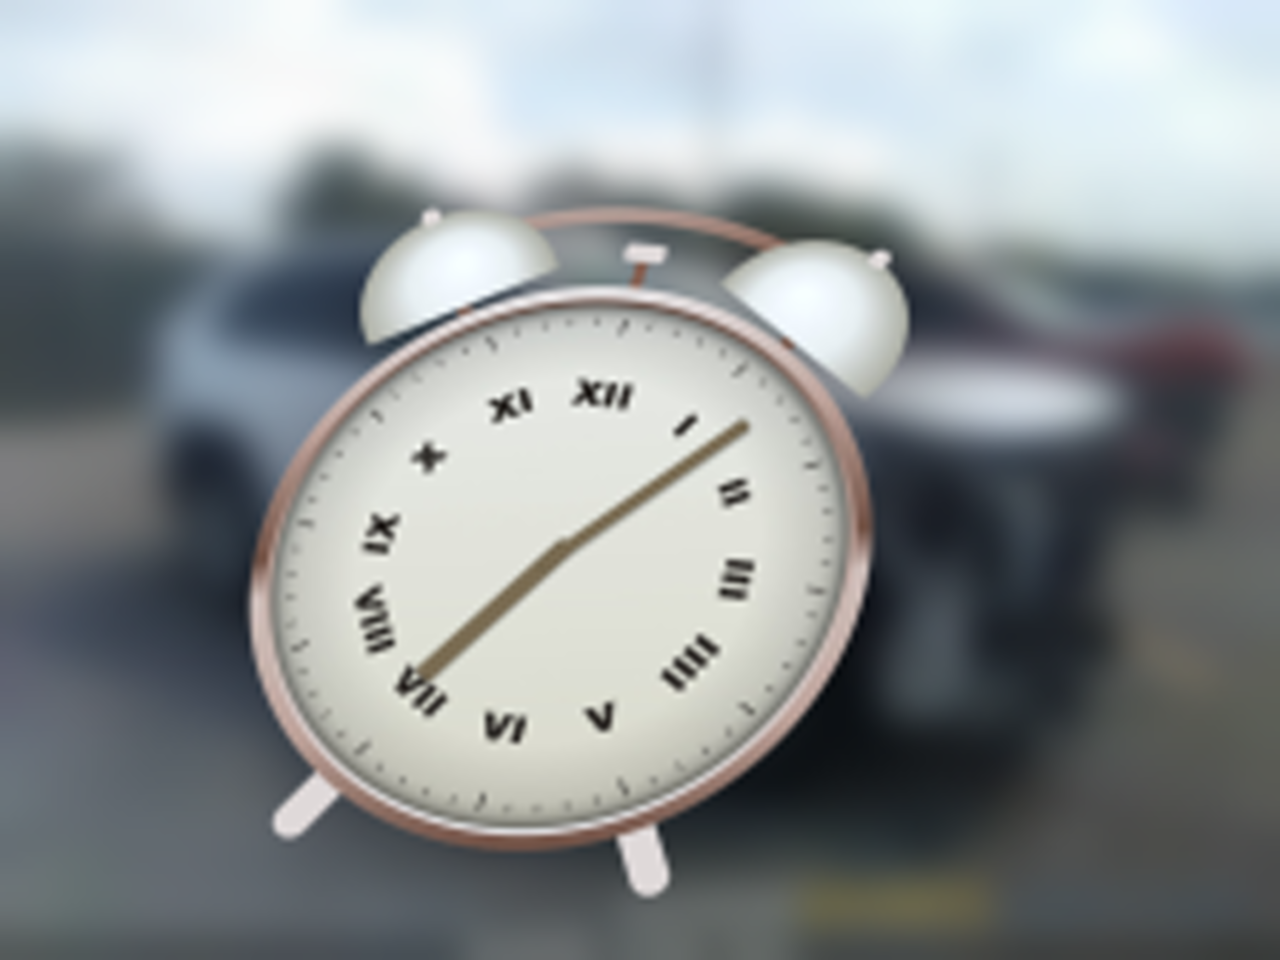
7 h 07 min
